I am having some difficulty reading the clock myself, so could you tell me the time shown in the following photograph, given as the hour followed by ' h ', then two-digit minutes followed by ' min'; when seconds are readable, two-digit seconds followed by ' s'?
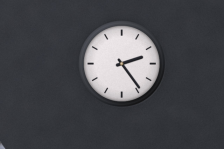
2 h 24 min
